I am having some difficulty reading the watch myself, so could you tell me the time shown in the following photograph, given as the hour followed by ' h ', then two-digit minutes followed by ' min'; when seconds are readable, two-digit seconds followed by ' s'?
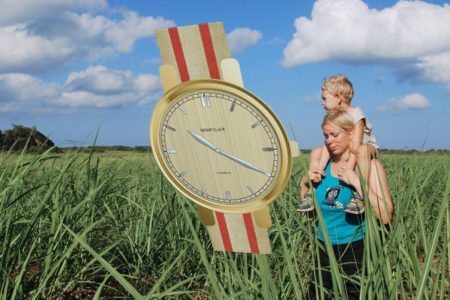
10 h 20 min
